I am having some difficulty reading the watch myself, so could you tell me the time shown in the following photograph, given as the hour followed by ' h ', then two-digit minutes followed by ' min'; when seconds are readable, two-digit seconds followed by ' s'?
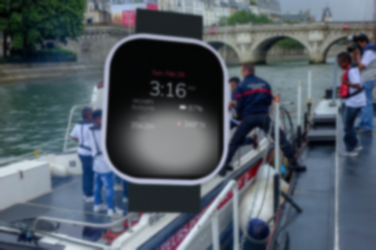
3 h 16 min
